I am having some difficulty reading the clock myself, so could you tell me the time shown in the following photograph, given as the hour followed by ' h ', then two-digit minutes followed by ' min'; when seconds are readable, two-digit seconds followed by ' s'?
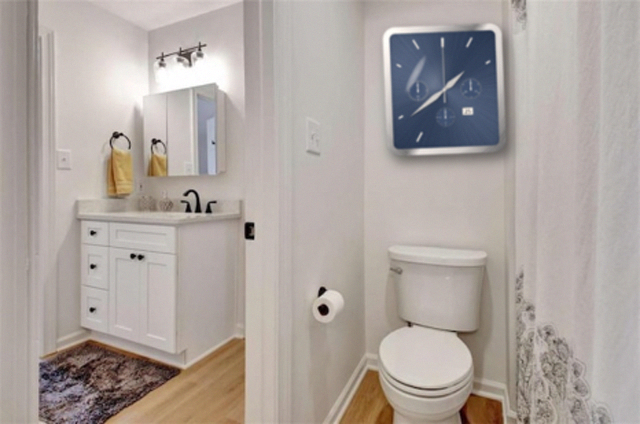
1 h 39 min
